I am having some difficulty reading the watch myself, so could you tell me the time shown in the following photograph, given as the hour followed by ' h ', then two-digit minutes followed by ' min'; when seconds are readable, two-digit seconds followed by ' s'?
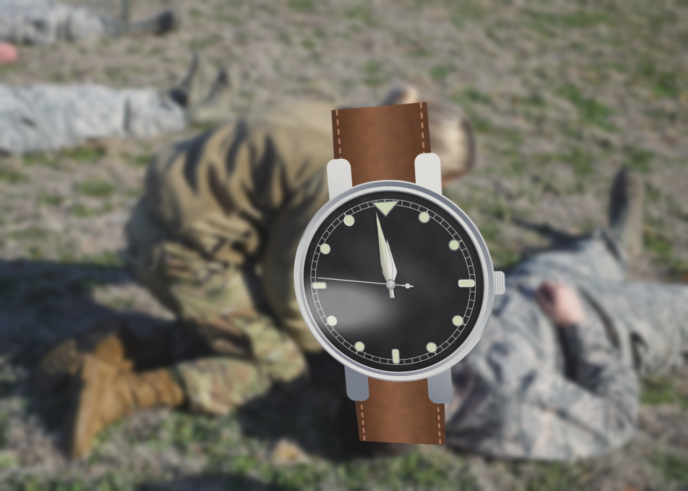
11 h 58 min 46 s
